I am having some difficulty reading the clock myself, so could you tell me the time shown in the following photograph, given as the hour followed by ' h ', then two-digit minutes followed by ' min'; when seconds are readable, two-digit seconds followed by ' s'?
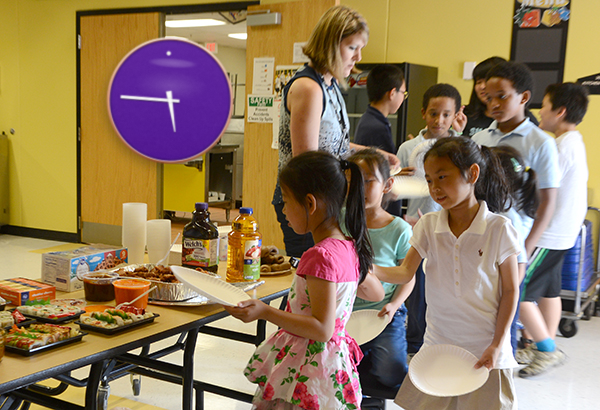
5 h 46 min
